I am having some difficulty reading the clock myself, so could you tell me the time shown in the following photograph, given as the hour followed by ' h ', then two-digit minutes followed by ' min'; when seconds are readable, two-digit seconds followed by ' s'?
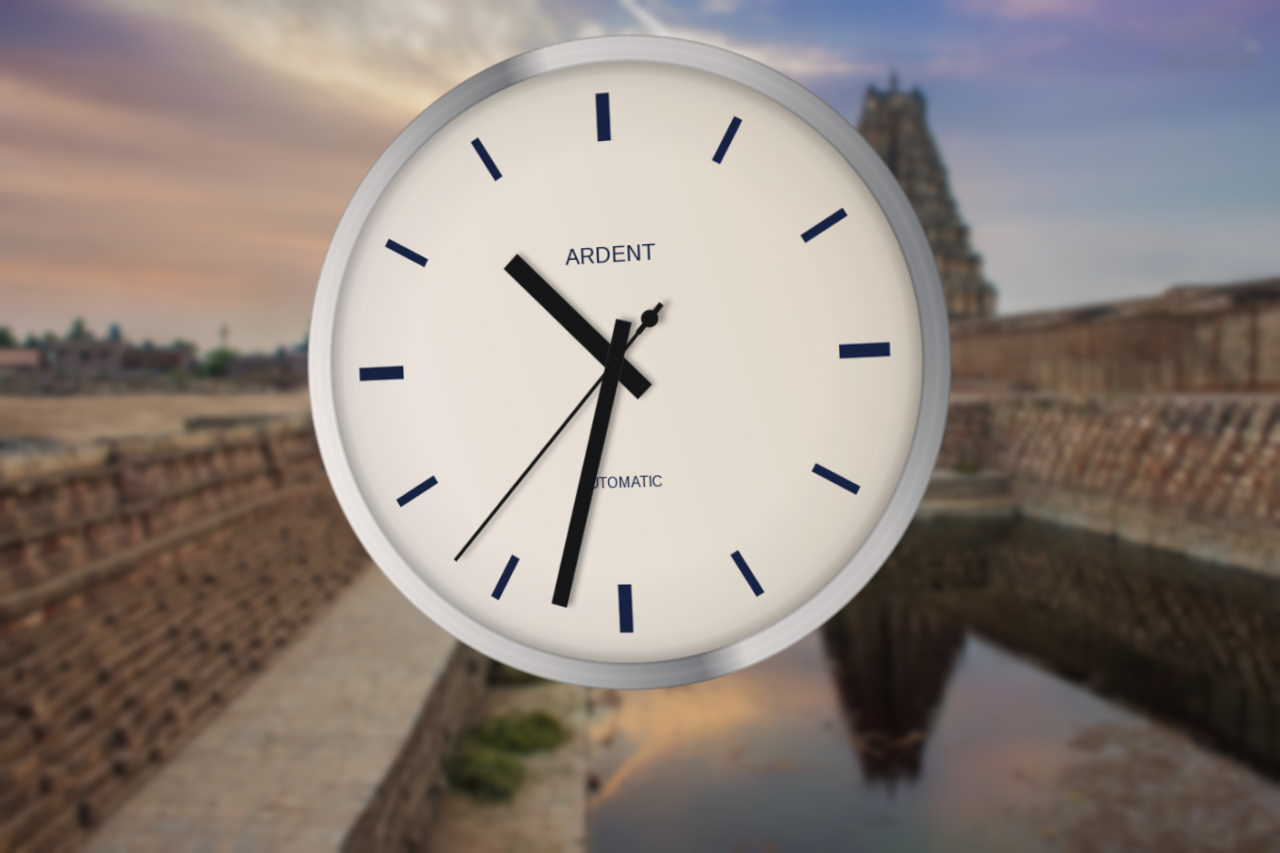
10 h 32 min 37 s
